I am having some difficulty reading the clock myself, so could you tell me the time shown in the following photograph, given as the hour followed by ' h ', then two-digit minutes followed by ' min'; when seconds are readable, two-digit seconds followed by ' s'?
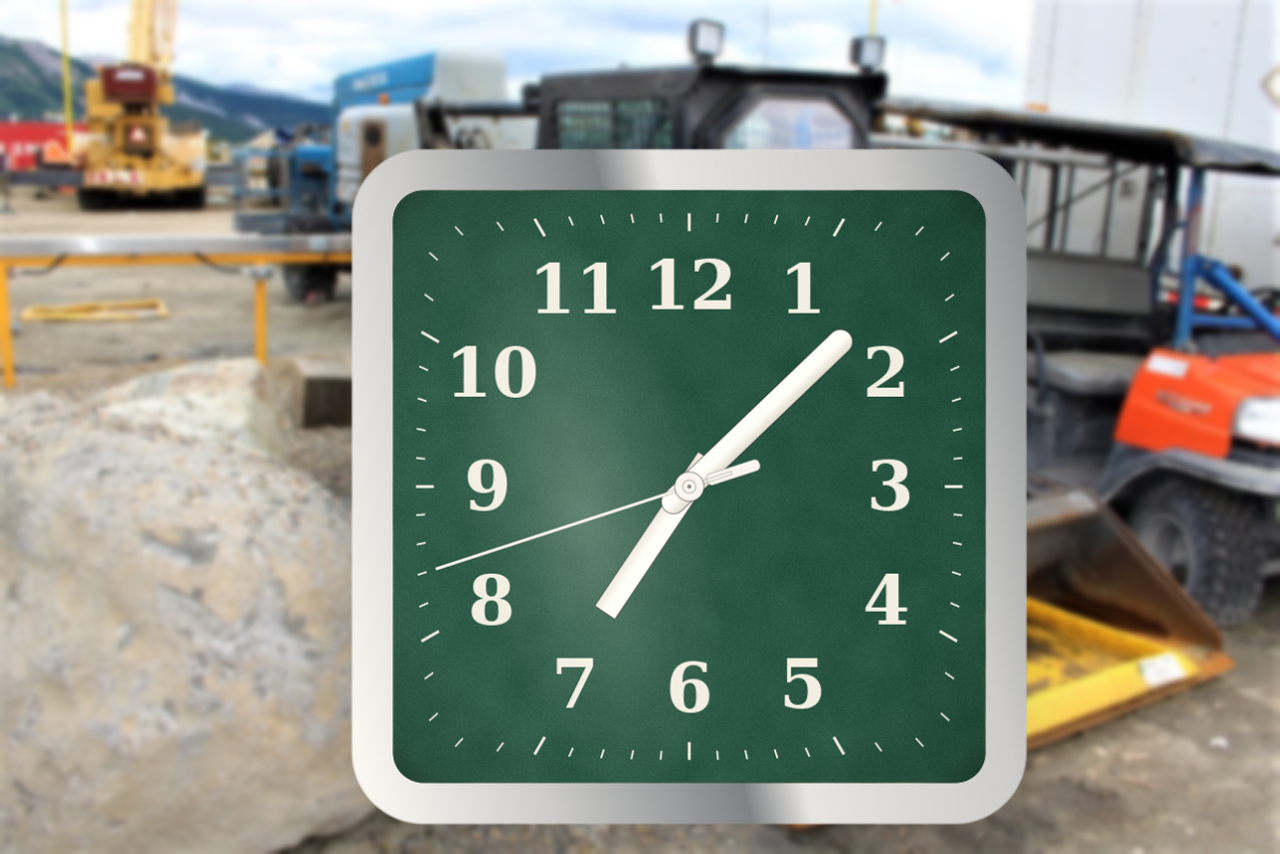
7 h 07 min 42 s
